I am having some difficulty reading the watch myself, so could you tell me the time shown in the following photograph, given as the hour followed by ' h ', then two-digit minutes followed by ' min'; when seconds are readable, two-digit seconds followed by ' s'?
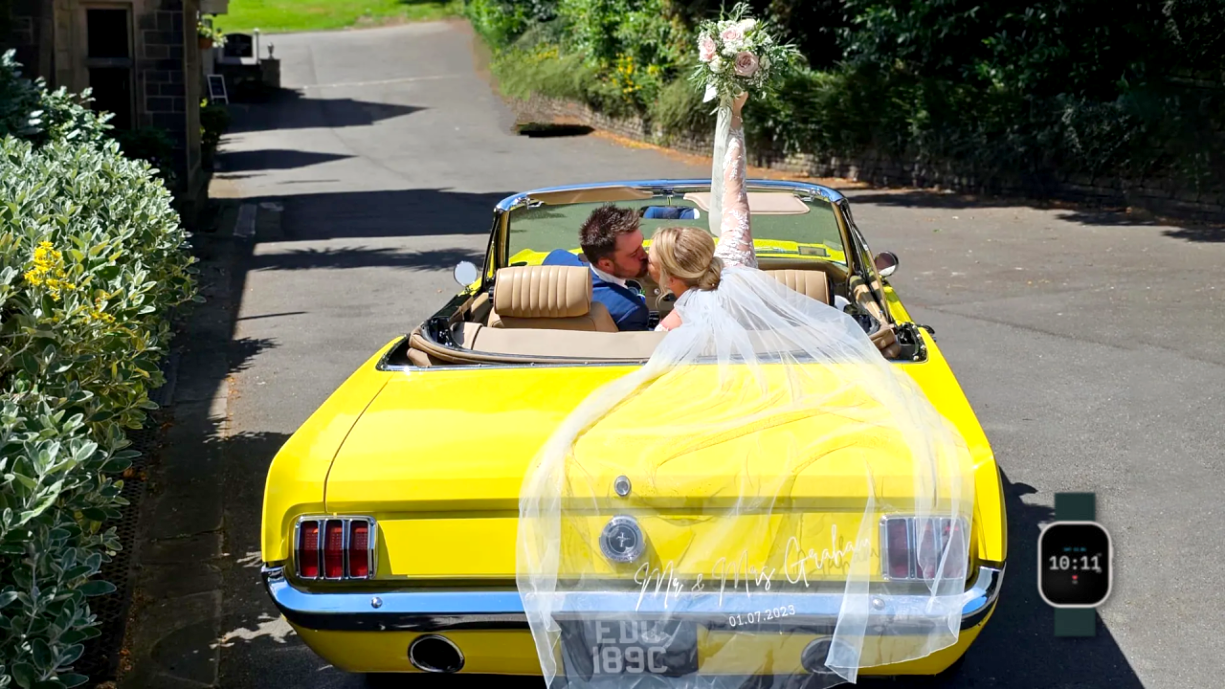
10 h 11 min
